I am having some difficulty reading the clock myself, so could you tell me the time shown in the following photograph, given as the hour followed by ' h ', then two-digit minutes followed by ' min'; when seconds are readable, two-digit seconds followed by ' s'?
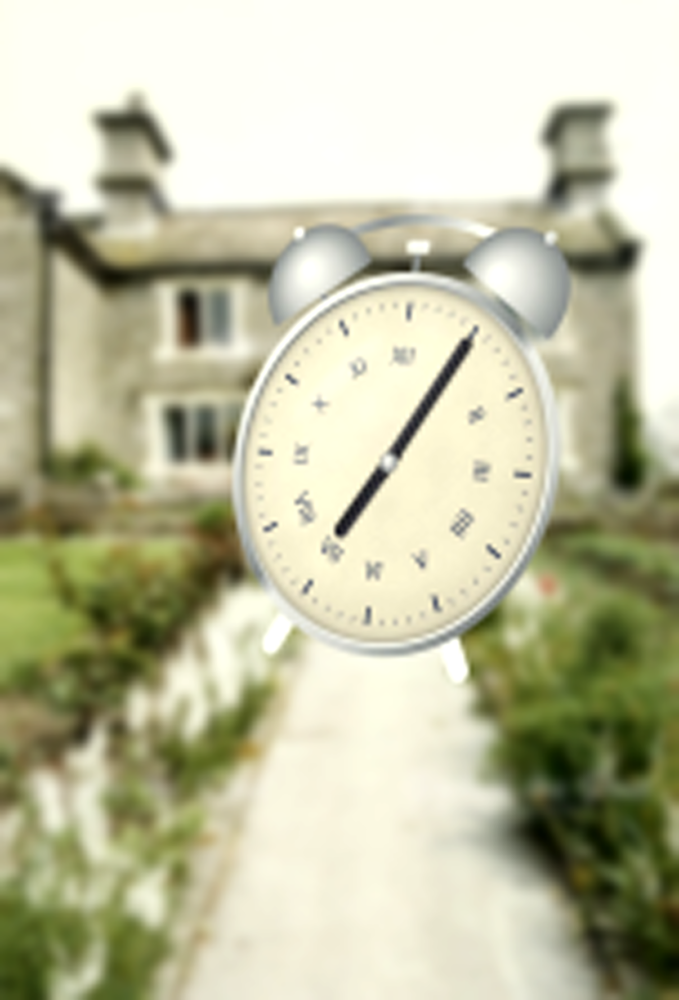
7 h 05 min
